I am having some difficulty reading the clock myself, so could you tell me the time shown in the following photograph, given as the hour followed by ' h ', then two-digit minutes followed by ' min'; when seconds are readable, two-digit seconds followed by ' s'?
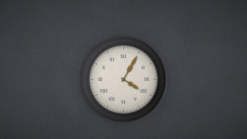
4 h 05 min
